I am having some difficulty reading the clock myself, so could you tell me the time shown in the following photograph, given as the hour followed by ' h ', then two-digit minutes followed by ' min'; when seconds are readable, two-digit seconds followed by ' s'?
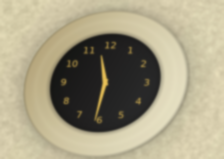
11 h 31 min
